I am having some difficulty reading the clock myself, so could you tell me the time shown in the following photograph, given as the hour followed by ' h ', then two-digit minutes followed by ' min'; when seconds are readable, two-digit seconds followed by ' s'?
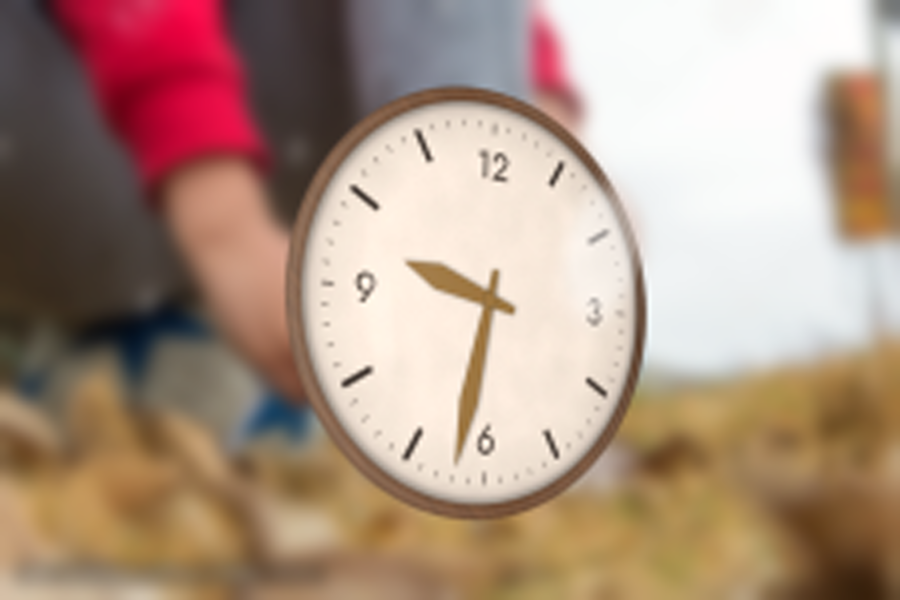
9 h 32 min
